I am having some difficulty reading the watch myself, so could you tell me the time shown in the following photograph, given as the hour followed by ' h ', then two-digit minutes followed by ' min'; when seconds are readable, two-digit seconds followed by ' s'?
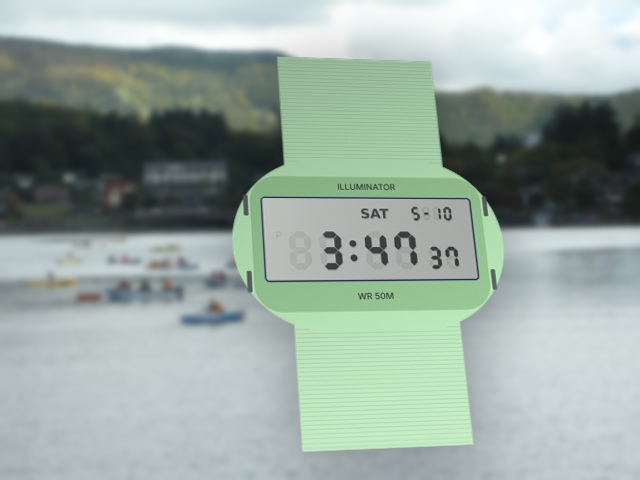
3 h 47 min 37 s
